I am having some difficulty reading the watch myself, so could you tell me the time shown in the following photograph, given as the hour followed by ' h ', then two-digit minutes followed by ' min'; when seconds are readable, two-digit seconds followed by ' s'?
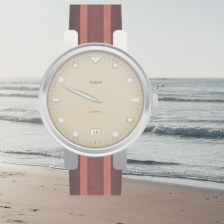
9 h 49 min
